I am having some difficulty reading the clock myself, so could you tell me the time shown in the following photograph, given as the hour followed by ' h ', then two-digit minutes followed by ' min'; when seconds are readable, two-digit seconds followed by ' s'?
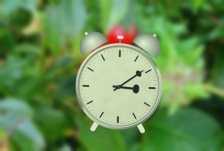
3 h 09 min
